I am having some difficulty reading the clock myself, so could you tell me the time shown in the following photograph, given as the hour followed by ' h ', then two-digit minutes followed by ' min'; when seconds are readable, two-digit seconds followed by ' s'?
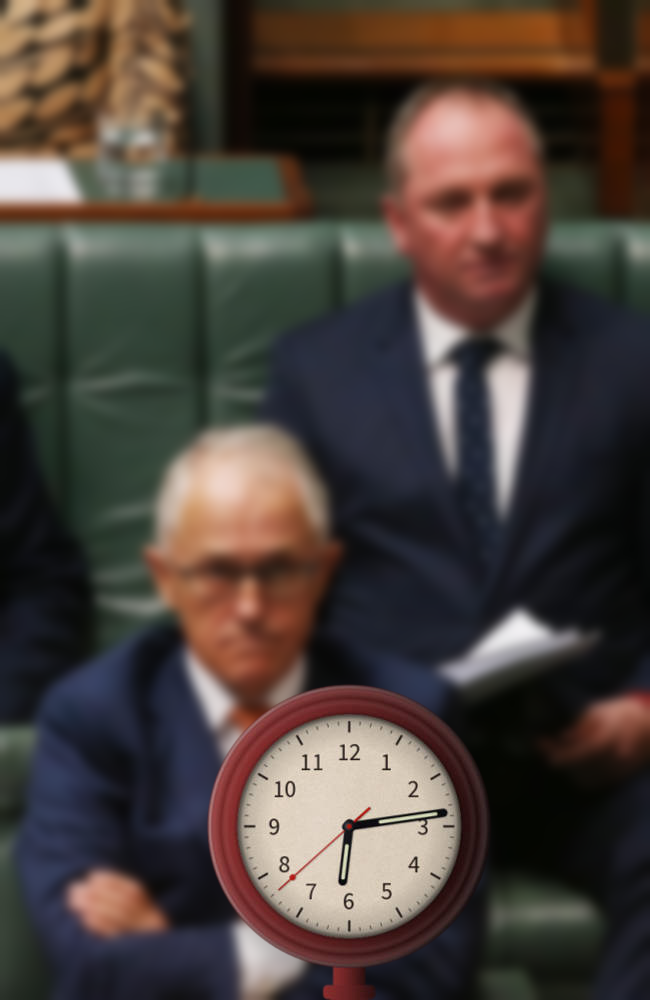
6 h 13 min 38 s
